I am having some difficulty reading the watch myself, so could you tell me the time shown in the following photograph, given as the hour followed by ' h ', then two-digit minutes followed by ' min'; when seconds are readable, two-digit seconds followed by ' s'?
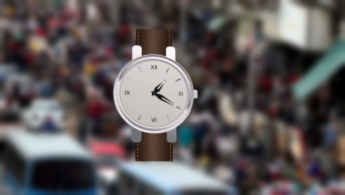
1 h 20 min
